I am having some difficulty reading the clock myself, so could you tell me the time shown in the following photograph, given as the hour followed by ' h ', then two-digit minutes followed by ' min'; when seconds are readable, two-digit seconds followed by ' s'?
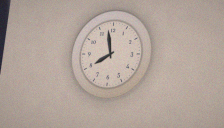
7 h 58 min
